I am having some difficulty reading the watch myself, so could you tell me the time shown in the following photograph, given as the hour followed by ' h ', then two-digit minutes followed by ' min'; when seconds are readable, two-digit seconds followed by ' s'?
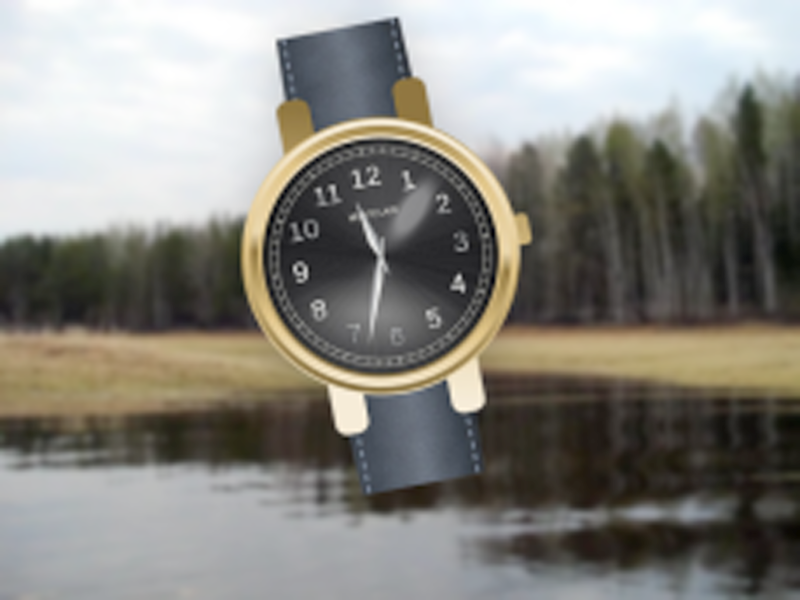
11 h 33 min
